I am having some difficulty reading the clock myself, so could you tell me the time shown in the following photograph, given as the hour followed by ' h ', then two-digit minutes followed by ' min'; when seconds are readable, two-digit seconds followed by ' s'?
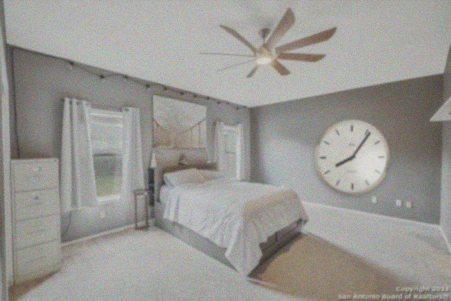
8 h 06 min
